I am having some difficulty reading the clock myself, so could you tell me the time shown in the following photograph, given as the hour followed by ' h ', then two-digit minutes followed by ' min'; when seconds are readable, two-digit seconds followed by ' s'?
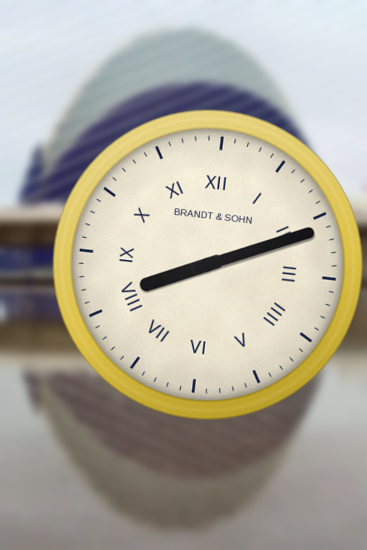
8 h 11 min
